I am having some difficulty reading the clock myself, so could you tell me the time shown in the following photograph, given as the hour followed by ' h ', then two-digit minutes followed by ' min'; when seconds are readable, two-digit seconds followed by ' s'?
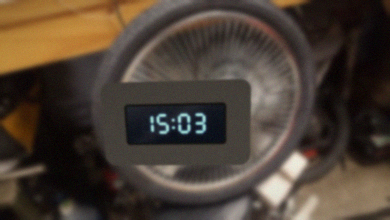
15 h 03 min
